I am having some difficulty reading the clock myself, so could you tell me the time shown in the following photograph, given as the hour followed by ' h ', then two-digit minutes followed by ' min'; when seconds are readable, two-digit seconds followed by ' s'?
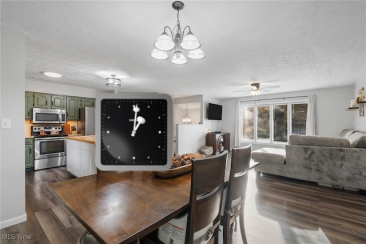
1 h 01 min
